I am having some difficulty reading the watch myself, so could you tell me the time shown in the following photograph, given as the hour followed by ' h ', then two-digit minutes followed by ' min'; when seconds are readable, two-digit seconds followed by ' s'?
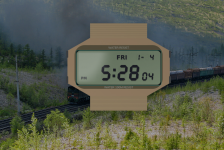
5 h 28 min 04 s
